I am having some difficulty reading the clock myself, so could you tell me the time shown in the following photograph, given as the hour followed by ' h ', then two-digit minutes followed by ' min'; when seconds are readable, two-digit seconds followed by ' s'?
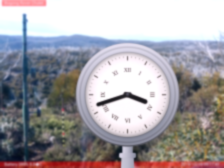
3 h 42 min
